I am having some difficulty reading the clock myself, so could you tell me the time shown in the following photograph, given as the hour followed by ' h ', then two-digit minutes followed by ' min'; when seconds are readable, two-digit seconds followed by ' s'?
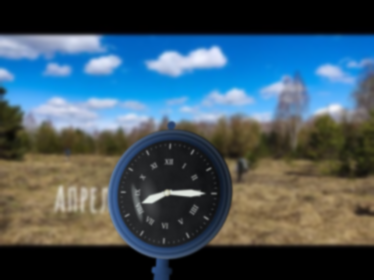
8 h 15 min
